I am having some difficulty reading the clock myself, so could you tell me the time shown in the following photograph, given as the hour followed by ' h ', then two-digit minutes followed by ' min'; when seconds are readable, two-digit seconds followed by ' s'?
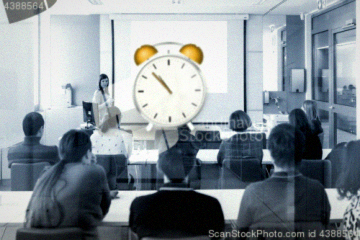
10 h 53 min
